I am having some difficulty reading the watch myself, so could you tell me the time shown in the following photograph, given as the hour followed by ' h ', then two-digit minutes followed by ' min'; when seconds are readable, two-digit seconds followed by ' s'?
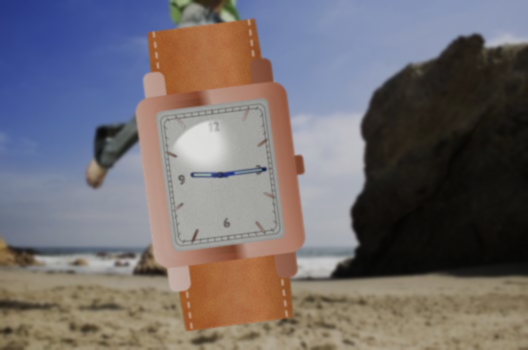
9 h 15 min
